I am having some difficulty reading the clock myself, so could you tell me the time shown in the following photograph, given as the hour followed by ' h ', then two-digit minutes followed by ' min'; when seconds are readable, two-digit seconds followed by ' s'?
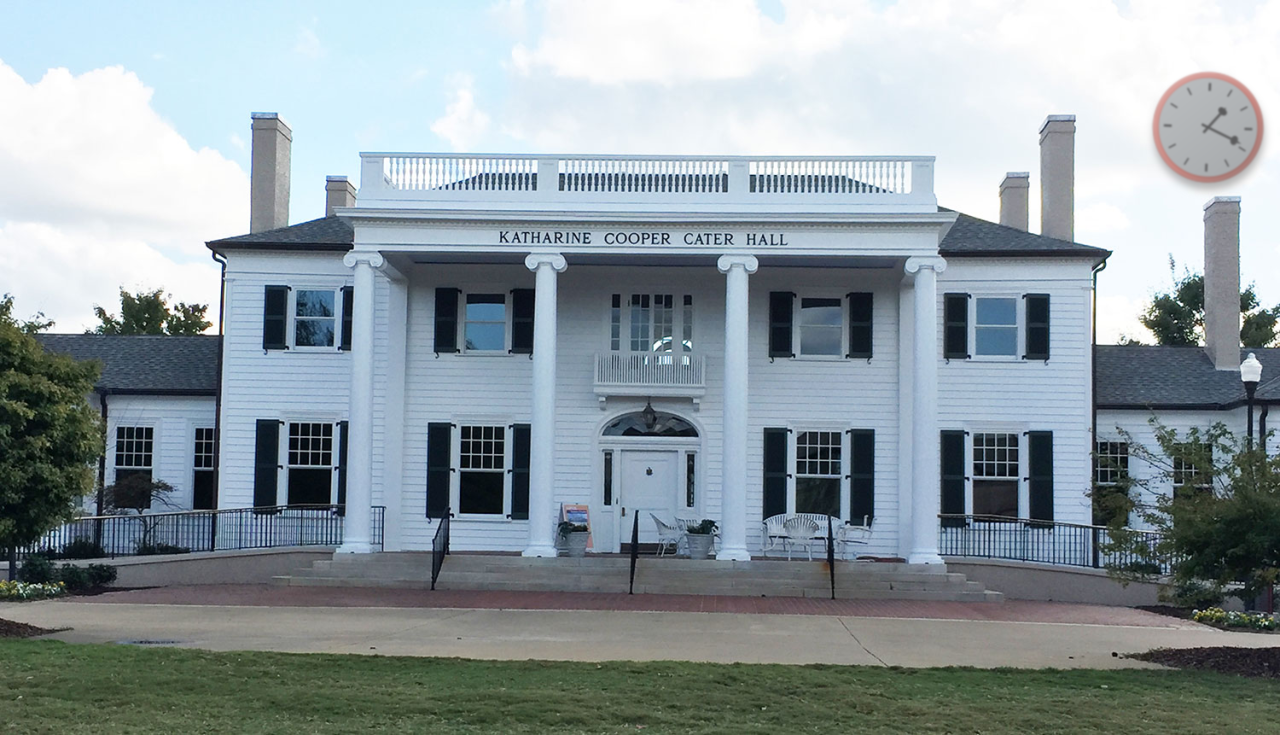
1 h 19 min
